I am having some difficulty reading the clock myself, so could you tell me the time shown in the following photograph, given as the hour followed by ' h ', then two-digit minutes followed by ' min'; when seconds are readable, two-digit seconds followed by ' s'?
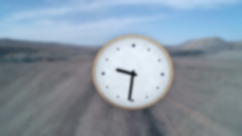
9 h 31 min
